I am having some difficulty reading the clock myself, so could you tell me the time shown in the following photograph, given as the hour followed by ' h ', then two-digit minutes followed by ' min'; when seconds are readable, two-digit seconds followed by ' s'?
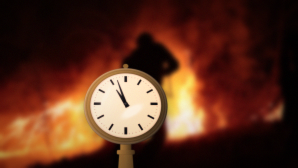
10 h 57 min
